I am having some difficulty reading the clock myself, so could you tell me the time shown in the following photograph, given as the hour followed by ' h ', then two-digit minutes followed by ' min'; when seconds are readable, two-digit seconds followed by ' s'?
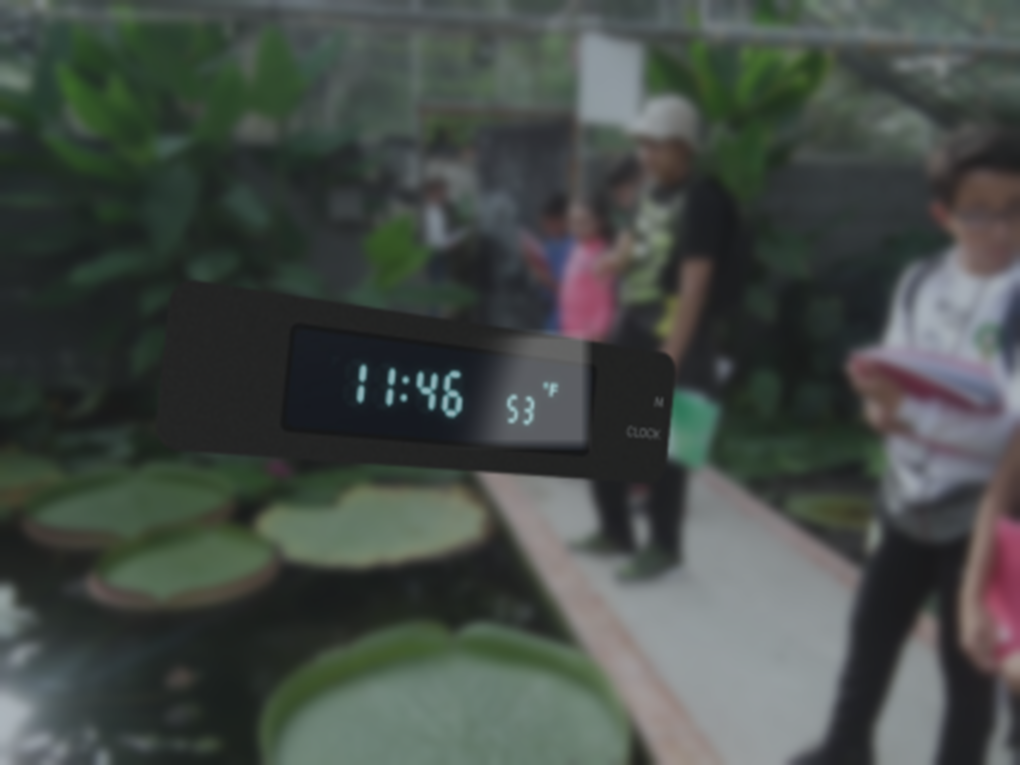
11 h 46 min
